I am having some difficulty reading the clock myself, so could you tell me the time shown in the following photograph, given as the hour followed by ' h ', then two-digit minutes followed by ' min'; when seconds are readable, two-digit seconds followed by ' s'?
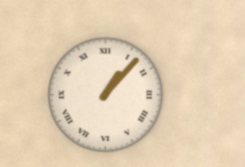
1 h 07 min
